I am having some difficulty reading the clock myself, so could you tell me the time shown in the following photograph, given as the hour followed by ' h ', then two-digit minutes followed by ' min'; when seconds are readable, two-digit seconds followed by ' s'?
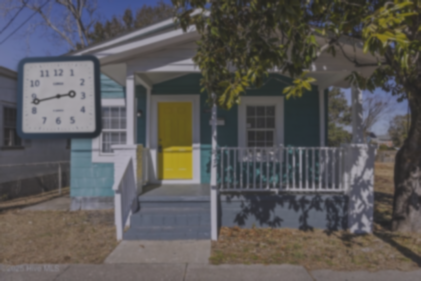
2 h 43 min
